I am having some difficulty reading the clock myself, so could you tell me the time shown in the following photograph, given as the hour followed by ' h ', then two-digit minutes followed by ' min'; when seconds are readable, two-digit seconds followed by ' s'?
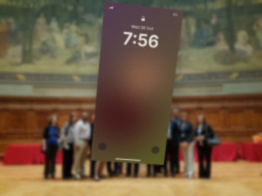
7 h 56 min
